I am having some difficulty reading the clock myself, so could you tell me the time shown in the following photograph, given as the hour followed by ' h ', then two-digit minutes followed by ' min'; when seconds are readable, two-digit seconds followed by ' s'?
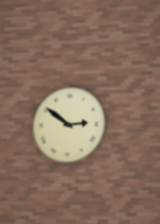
2 h 51 min
